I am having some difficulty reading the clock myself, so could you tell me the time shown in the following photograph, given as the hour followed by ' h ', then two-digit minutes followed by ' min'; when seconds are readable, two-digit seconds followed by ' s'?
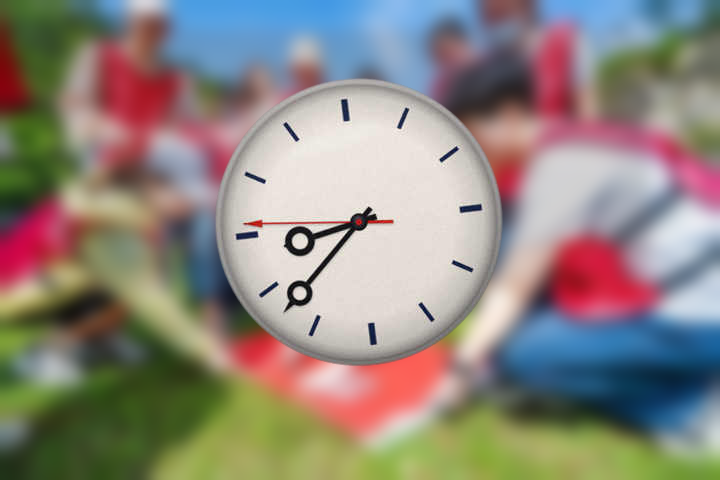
8 h 37 min 46 s
